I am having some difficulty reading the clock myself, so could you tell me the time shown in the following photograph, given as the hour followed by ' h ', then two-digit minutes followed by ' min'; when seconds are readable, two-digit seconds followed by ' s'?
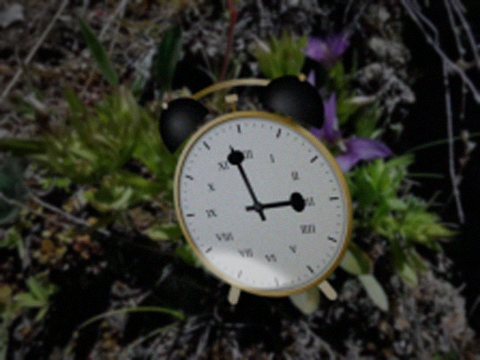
2 h 58 min
